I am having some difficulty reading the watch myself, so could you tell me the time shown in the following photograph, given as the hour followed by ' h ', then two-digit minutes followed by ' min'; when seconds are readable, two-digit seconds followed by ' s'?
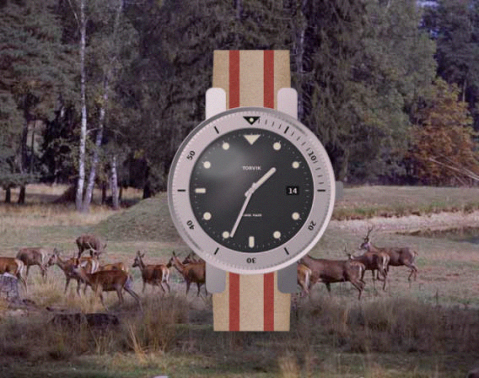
1 h 34 min
